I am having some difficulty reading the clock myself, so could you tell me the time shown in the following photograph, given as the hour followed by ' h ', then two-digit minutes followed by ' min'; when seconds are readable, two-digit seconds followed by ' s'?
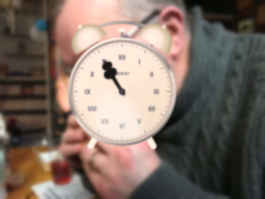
10 h 55 min
